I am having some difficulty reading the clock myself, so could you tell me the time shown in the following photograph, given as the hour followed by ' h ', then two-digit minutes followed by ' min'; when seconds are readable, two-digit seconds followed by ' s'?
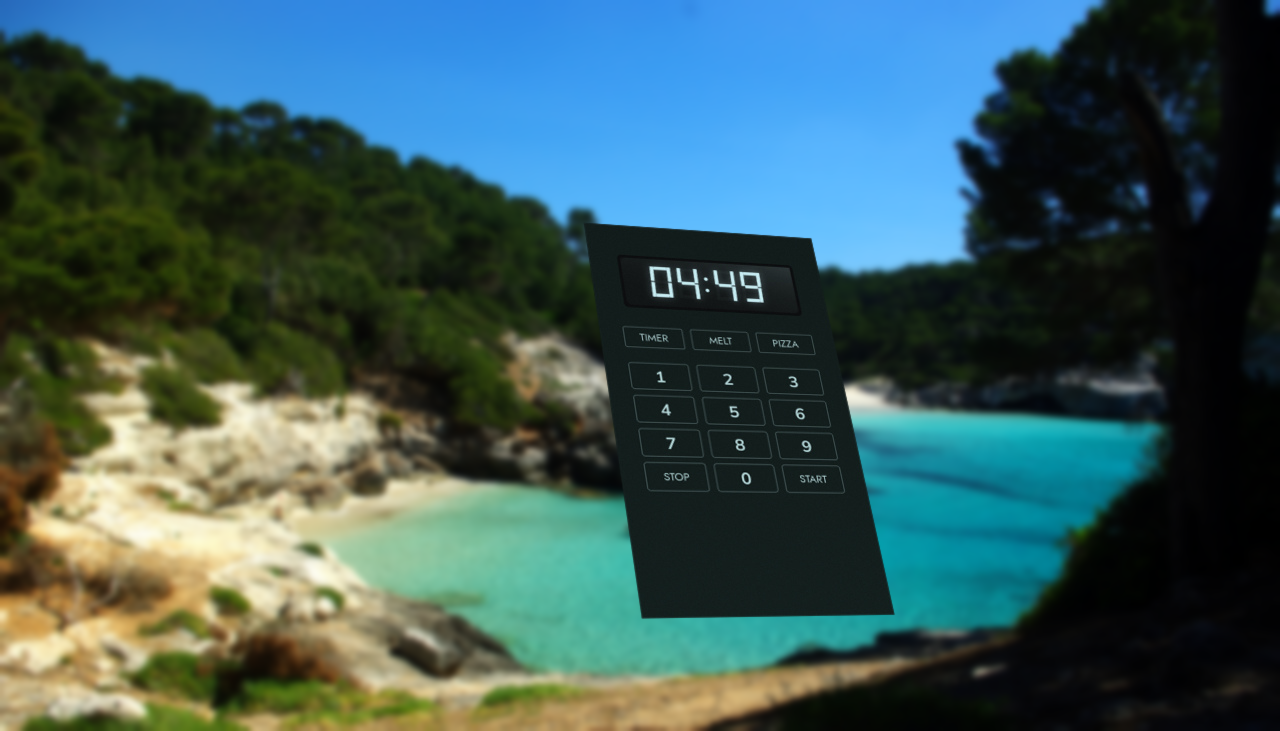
4 h 49 min
